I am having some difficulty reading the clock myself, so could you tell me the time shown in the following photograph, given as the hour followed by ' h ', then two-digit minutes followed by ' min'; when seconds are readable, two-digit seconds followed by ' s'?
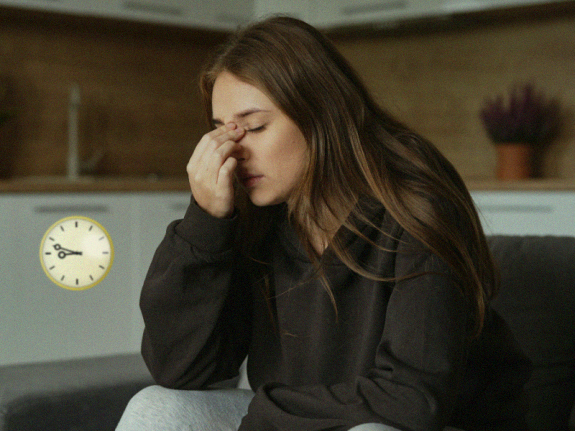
8 h 48 min
